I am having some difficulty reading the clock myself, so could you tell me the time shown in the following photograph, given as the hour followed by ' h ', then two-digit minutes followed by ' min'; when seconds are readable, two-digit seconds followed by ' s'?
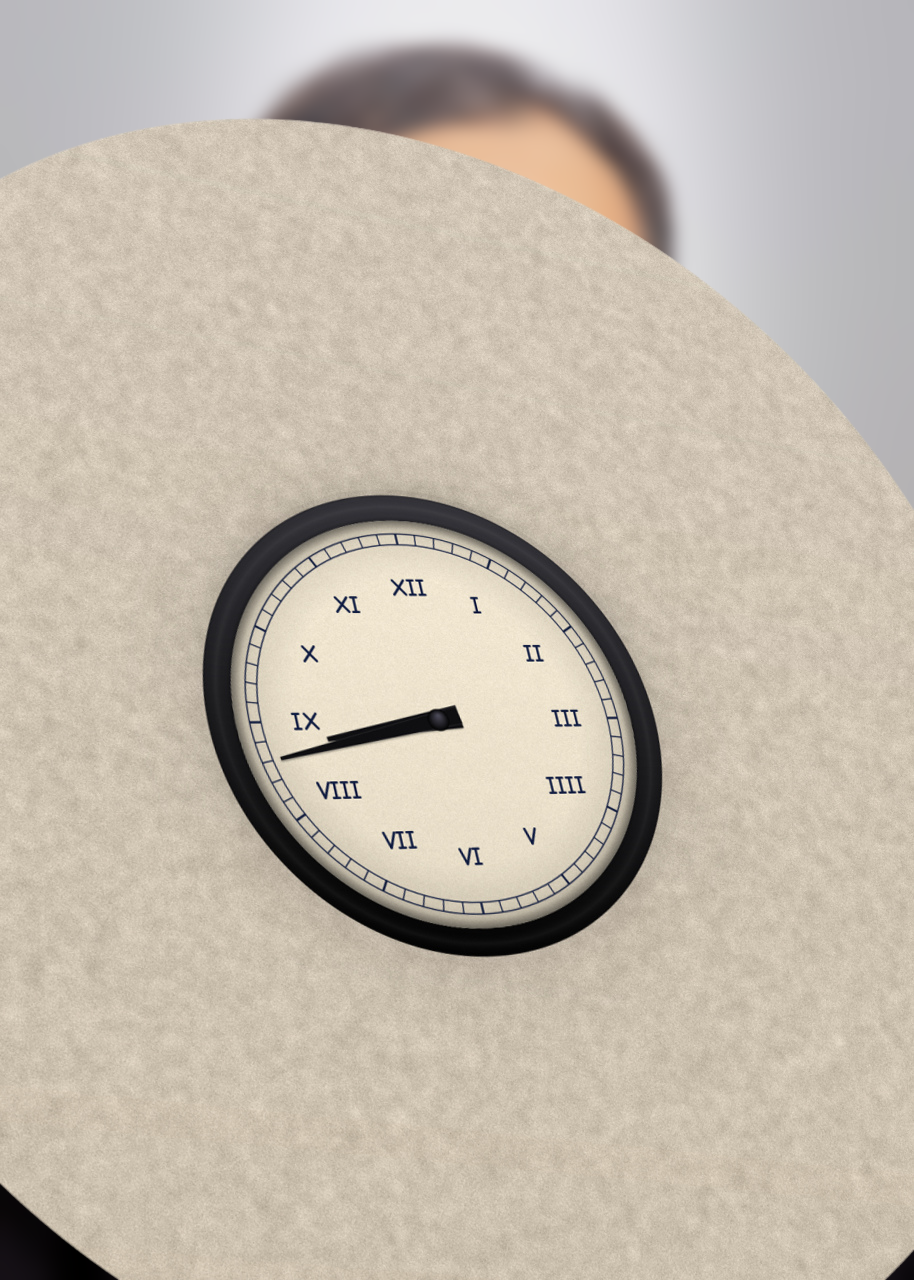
8 h 43 min
